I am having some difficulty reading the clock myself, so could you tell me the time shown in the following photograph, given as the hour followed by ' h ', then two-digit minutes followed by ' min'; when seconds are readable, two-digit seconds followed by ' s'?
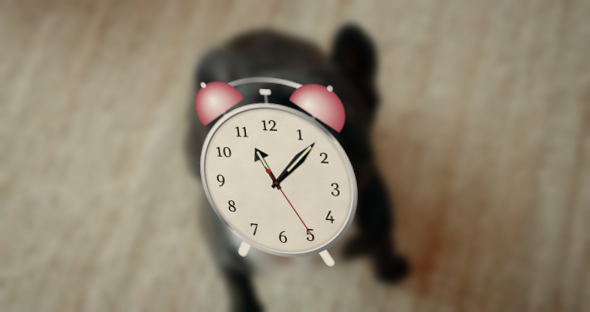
11 h 07 min 25 s
